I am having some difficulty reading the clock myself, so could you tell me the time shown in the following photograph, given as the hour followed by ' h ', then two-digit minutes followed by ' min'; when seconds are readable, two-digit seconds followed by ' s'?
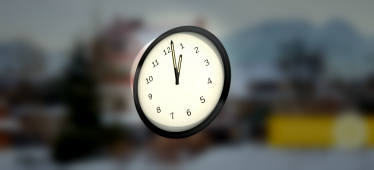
1 h 02 min
